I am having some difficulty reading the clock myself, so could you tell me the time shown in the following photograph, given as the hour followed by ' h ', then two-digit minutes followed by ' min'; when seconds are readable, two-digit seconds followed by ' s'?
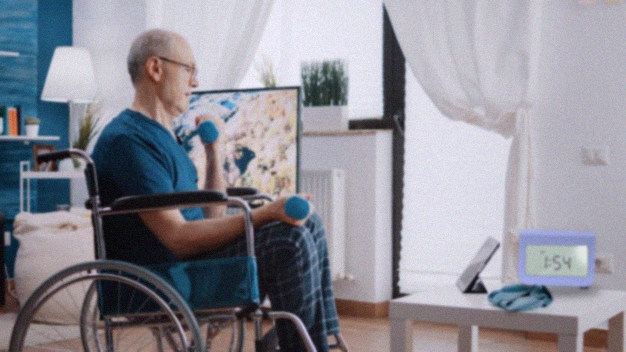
1 h 54 min
